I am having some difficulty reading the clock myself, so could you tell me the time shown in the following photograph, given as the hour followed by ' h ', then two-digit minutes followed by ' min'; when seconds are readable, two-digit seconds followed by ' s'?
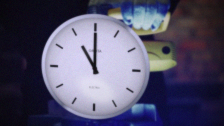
11 h 00 min
